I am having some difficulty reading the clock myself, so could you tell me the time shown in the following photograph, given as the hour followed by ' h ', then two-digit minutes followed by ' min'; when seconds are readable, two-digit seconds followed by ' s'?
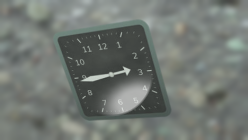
2 h 44 min
